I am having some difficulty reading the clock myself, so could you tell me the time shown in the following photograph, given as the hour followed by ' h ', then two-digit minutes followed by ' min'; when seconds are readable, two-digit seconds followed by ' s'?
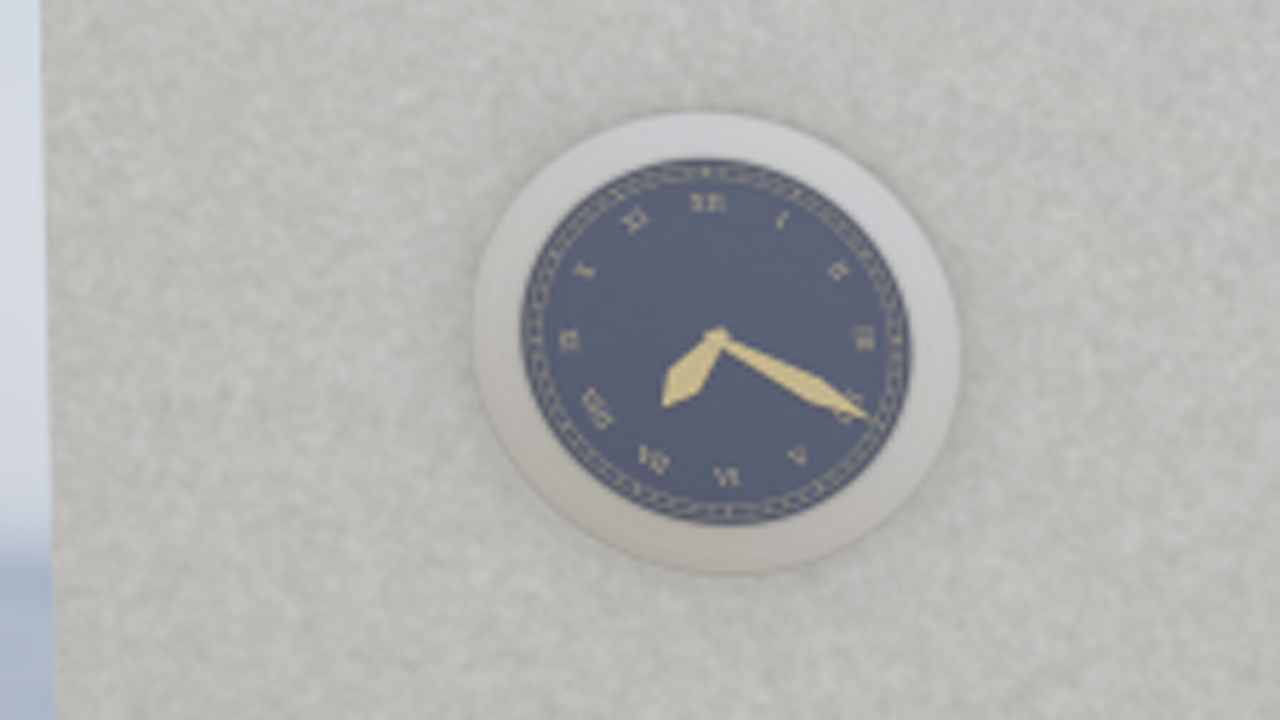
7 h 20 min
